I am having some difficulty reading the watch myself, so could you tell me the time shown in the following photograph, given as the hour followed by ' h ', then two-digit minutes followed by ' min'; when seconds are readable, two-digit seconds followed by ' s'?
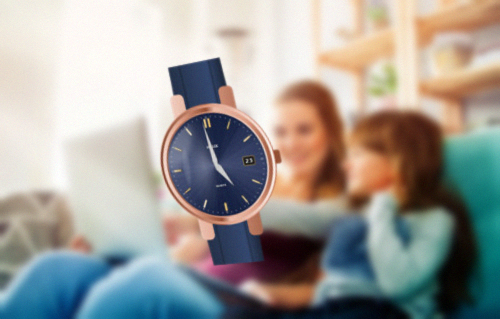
4 h 59 min
